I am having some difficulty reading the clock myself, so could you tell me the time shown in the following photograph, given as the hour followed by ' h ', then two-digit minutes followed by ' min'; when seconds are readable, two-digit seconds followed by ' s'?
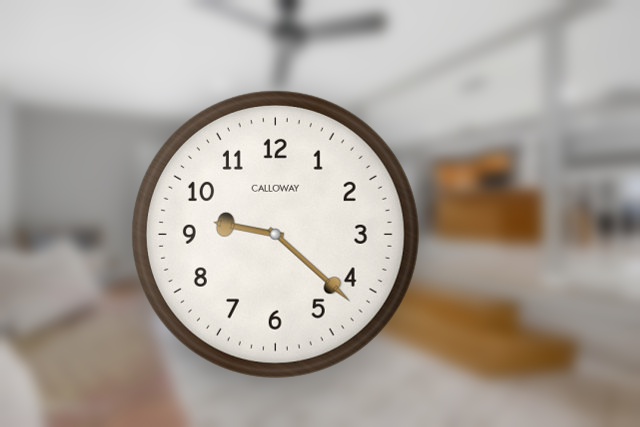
9 h 22 min
